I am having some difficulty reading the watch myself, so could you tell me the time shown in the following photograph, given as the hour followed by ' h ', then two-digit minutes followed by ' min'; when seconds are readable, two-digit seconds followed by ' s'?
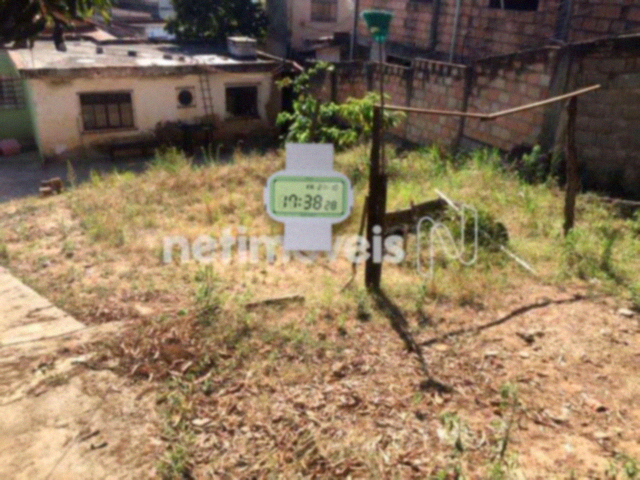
17 h 38 min
